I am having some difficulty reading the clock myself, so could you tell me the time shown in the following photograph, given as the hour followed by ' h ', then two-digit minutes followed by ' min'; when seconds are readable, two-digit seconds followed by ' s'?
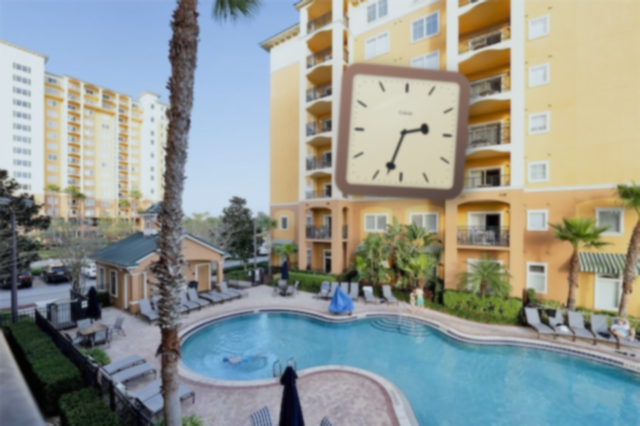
2 h 33 min
